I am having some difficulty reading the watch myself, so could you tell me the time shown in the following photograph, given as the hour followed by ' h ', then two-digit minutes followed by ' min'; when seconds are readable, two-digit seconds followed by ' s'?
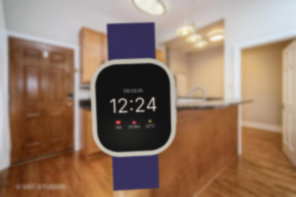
12 h 24 min
